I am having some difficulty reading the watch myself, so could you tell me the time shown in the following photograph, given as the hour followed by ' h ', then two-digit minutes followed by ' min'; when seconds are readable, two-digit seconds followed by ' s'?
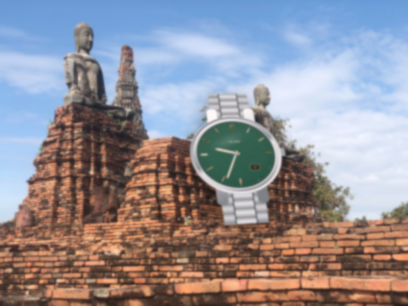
9 h 34 min
